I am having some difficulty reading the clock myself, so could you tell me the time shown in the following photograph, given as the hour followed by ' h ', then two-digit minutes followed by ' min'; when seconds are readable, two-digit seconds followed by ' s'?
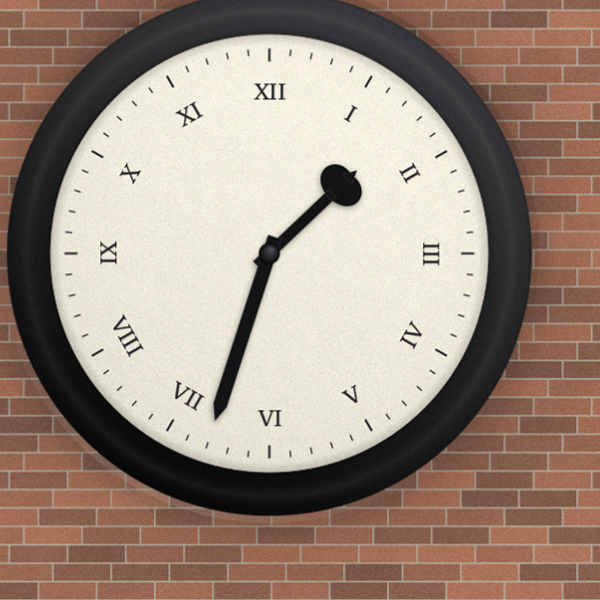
1 h 33 min
